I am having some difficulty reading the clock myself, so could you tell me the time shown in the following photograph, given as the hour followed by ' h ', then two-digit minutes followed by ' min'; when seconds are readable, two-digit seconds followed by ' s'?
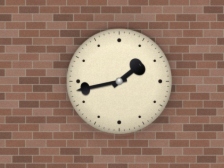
1 h 43 min
